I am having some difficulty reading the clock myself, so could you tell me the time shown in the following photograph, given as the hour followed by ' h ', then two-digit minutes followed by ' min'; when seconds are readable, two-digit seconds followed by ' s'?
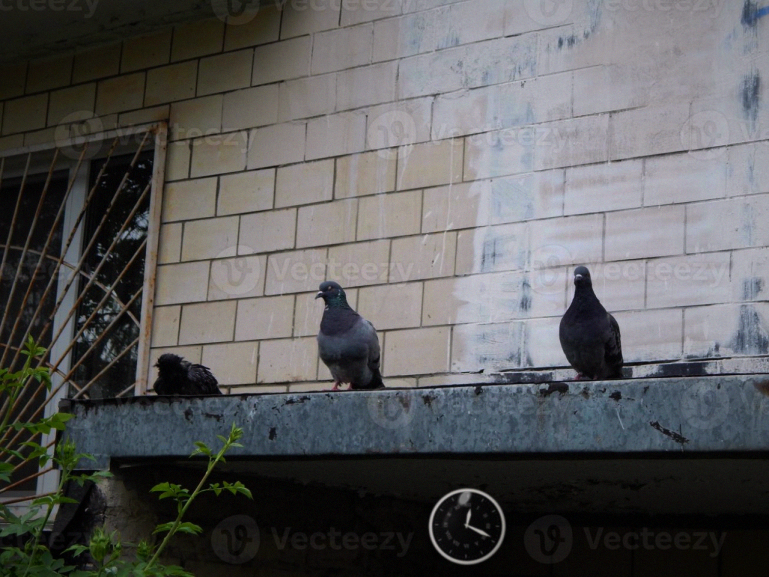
12 h 19 min
